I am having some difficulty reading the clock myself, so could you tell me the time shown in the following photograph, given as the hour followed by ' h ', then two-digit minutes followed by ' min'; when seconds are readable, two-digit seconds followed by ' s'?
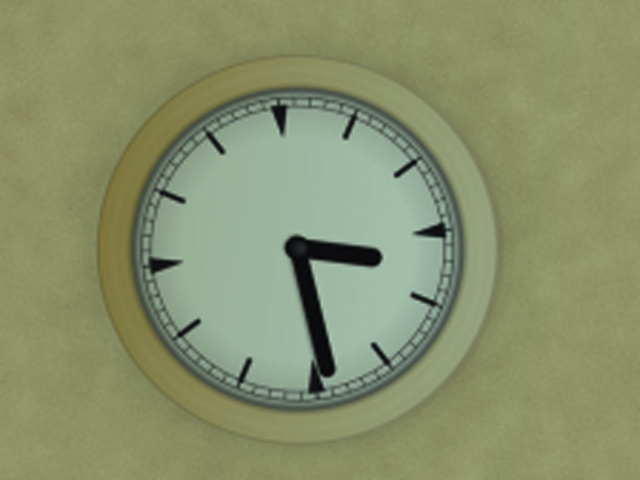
3 h 29 min
